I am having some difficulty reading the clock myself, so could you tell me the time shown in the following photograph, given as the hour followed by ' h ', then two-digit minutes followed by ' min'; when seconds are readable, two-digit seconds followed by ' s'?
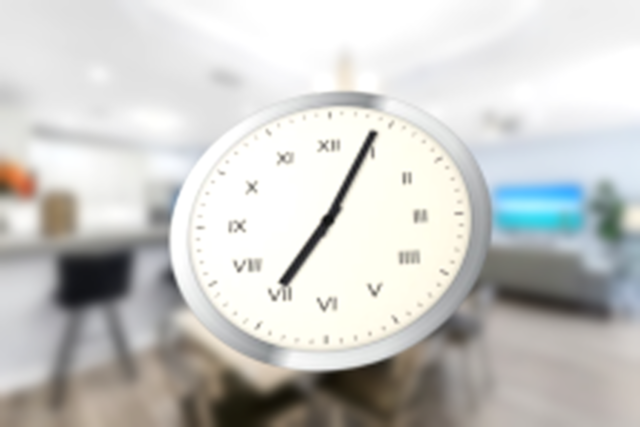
7 h 04 min
